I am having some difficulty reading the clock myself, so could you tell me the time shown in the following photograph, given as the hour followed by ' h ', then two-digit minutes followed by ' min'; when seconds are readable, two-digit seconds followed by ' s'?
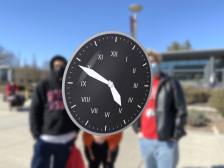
4 h 49 min
